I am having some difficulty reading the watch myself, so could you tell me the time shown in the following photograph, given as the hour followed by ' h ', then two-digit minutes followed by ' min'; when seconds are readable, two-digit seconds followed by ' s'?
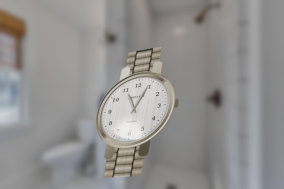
11 h 04 min
